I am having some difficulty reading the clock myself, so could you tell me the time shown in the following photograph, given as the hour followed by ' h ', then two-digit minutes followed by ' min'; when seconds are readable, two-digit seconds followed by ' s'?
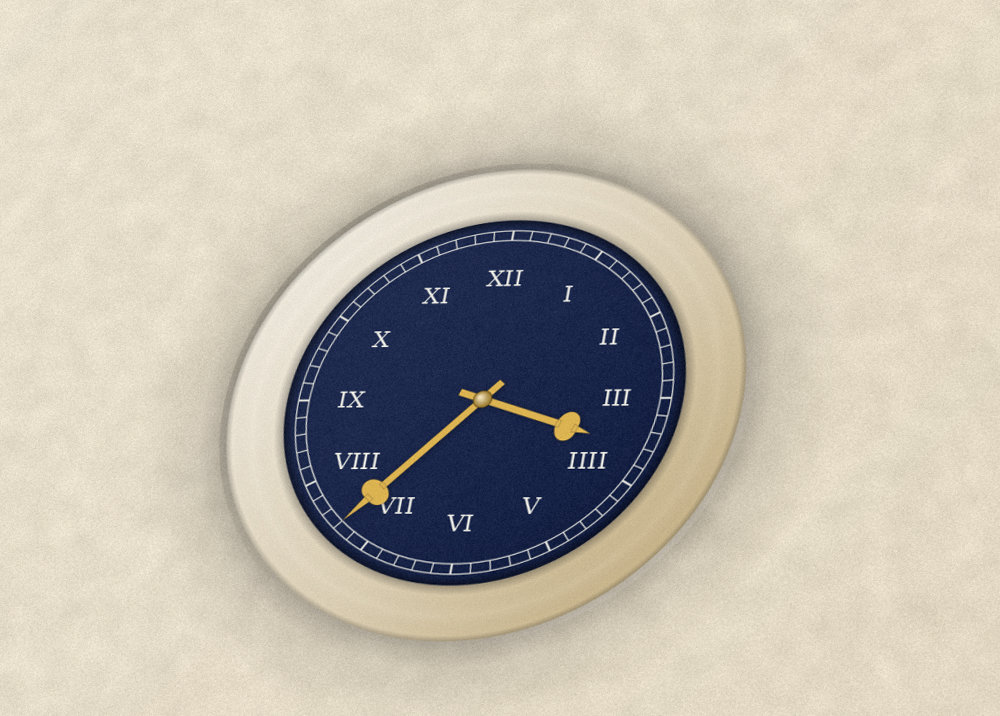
3 h 37 min
